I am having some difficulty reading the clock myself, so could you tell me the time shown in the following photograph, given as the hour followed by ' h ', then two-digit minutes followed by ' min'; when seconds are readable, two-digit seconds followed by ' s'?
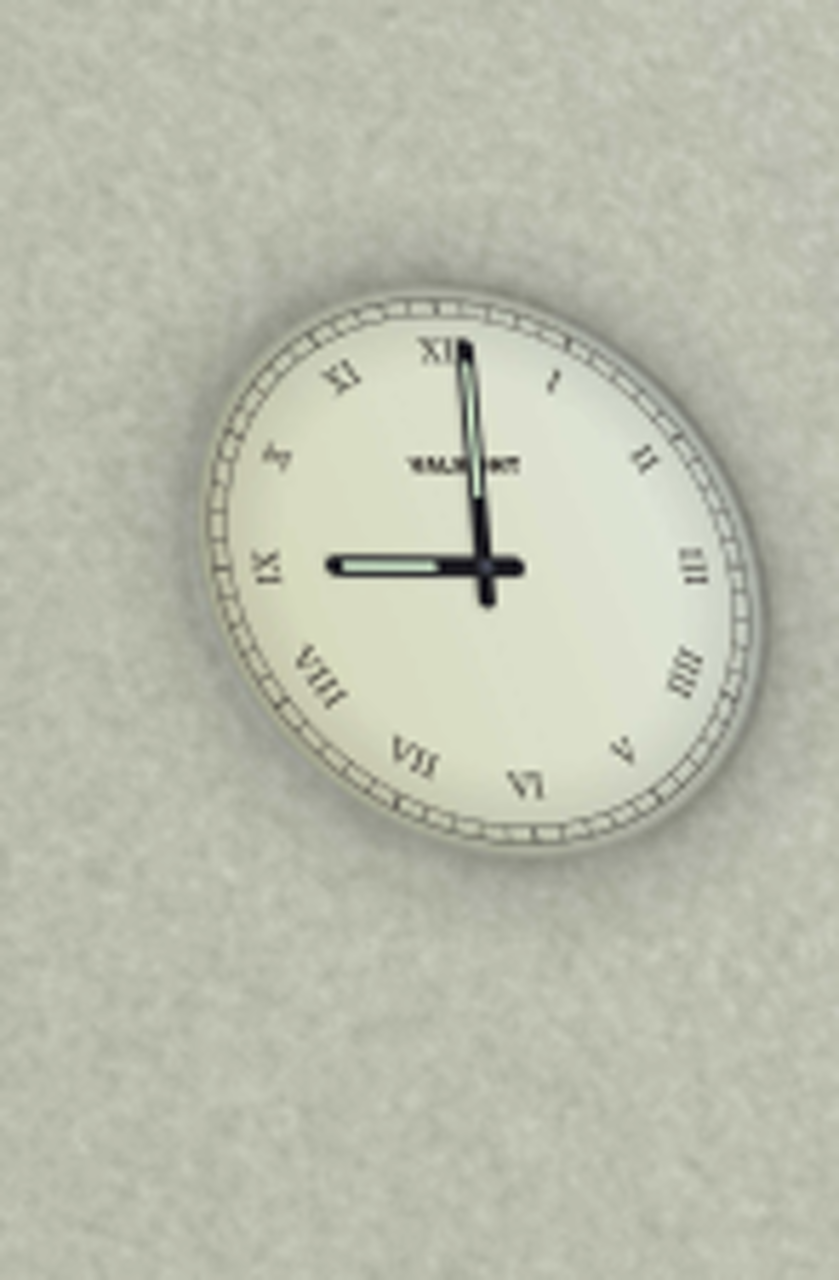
9 h 01 min
